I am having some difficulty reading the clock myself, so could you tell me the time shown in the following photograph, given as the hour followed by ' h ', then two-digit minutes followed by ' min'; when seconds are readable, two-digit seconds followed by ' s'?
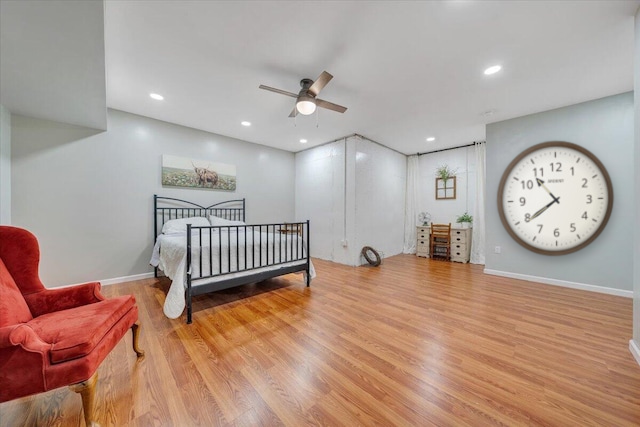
10 h 39 min
